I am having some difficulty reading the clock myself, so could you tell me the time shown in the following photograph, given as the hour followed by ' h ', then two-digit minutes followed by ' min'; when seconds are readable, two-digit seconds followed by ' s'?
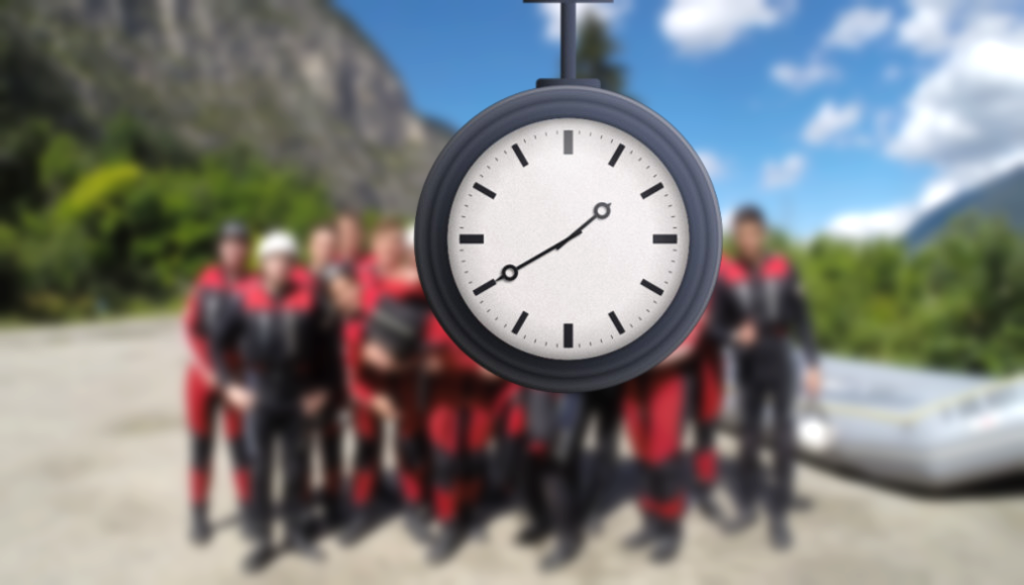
1 h 40 min
